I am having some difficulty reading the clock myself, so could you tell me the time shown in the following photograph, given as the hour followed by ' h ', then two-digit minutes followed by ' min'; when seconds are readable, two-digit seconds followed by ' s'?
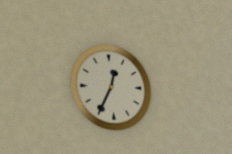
12 h 35 min
